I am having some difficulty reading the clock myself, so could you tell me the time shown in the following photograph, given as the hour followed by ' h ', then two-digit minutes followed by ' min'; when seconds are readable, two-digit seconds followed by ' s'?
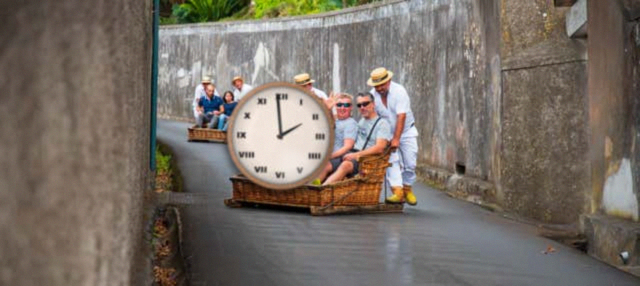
1 h 59 min
